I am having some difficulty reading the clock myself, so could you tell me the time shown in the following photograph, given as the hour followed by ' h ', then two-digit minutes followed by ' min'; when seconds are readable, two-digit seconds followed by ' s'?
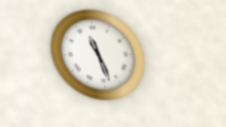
11 h 28 min
